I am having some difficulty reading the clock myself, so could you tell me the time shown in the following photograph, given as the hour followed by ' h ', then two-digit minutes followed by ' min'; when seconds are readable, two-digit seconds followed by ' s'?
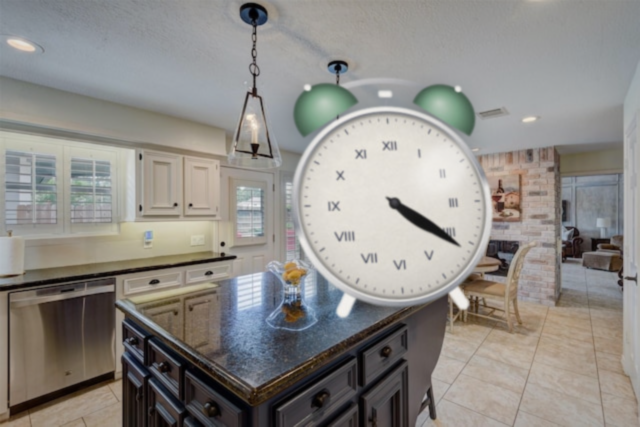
4 h 21 min
